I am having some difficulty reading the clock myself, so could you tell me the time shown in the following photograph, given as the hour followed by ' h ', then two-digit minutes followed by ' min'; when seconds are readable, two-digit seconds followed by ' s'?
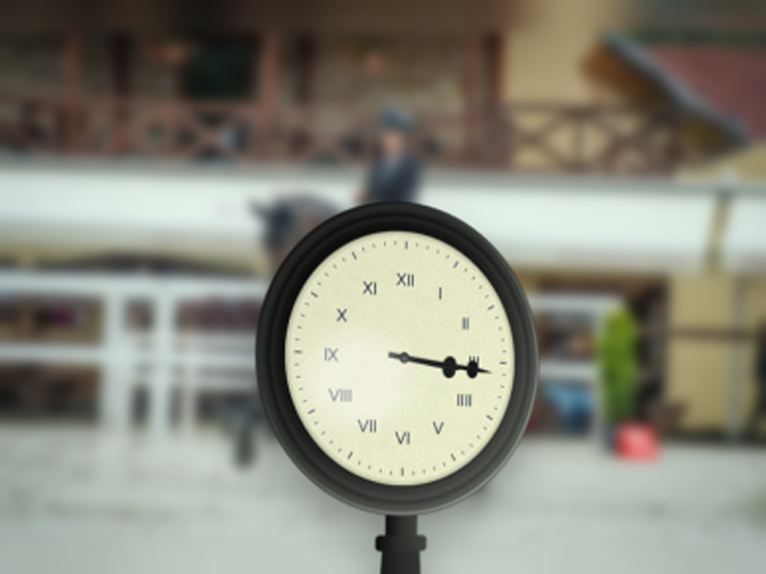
3 h 16 min
